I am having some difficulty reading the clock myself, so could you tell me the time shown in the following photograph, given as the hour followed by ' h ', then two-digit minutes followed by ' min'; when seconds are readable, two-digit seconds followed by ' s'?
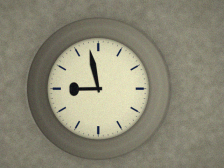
8 h 58 min
